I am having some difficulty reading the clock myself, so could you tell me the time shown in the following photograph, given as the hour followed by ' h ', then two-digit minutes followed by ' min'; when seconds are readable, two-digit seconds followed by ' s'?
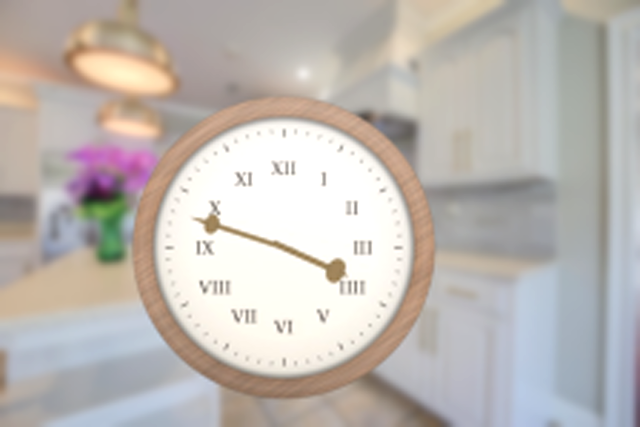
3 h 48 min
